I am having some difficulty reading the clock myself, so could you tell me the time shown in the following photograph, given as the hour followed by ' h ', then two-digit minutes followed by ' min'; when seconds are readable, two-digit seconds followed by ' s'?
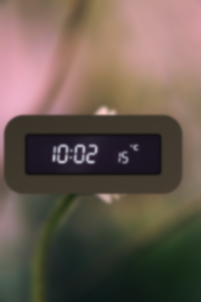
10 h 02 min
